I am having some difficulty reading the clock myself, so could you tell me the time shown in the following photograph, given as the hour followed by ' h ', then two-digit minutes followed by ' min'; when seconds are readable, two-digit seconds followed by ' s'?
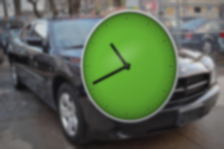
10 h 41 min
